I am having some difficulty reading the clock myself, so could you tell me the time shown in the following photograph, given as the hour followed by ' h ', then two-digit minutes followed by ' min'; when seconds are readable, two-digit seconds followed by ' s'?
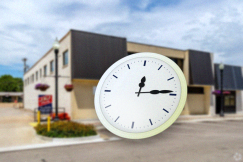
12 h 14 min
